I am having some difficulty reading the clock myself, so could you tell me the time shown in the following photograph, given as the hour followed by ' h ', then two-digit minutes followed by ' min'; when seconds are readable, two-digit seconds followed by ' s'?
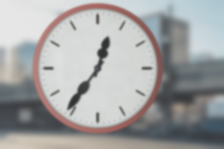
12 h 36 min
